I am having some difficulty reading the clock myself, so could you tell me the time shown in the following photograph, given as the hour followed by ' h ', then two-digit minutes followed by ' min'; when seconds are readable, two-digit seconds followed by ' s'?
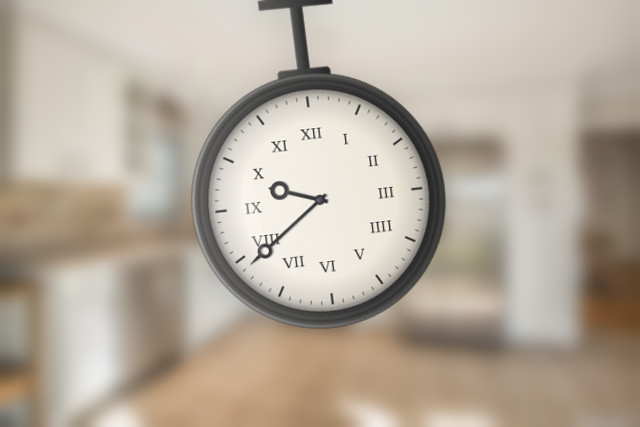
9 h 39 min
